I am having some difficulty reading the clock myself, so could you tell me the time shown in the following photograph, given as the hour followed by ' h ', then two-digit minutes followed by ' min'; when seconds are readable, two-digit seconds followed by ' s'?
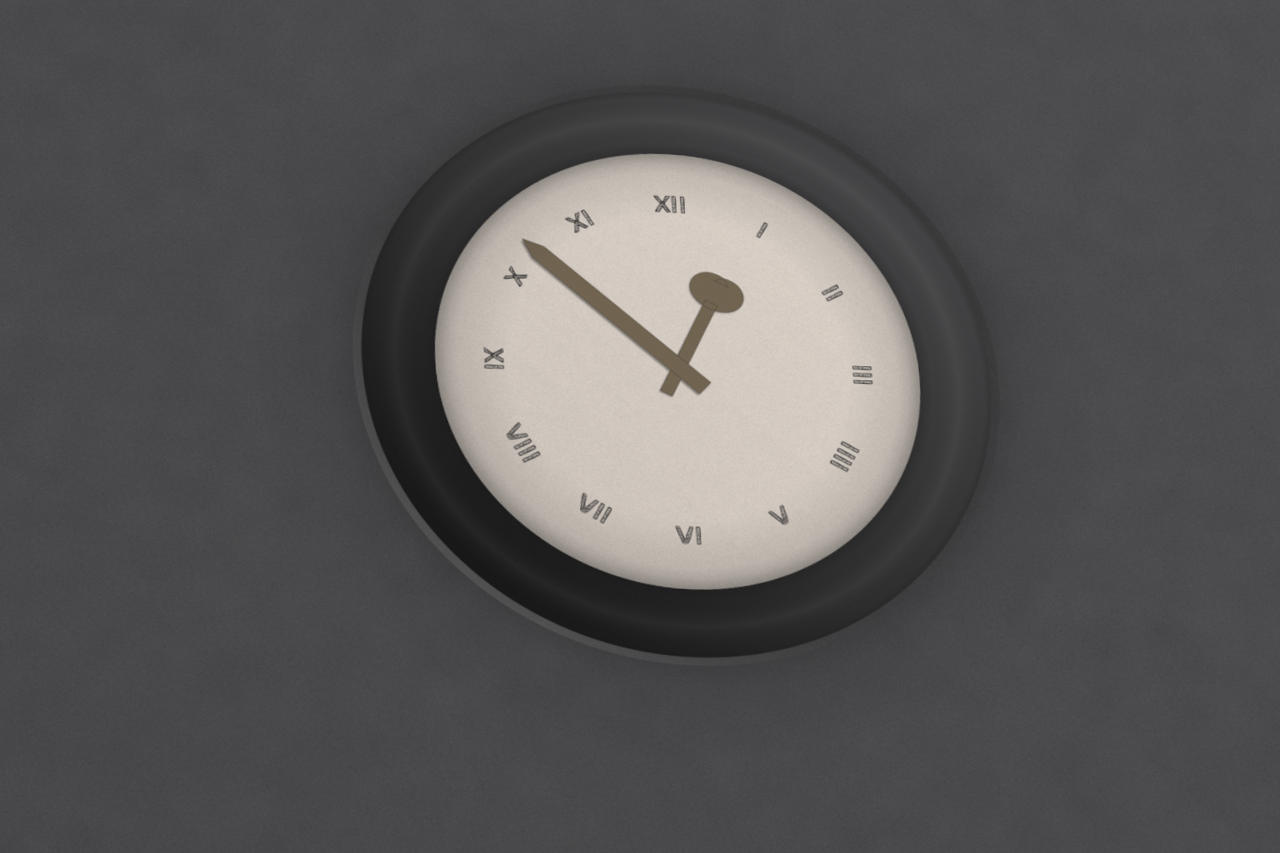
12 h 52 min
